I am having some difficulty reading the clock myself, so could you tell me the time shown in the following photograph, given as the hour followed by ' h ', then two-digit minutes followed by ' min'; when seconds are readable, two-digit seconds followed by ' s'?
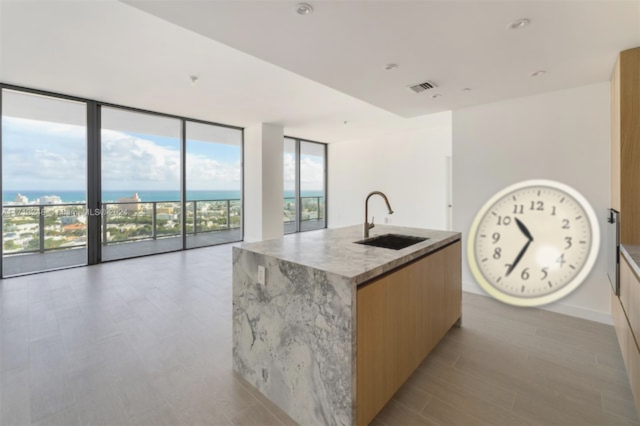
10 h 34 min
